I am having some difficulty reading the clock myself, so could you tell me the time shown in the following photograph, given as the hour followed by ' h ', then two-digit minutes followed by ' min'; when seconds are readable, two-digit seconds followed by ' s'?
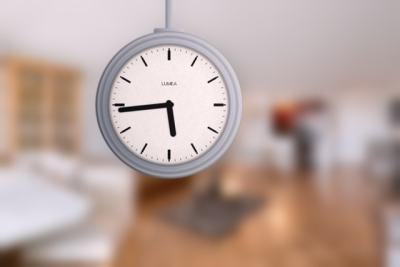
5 h 44 min
